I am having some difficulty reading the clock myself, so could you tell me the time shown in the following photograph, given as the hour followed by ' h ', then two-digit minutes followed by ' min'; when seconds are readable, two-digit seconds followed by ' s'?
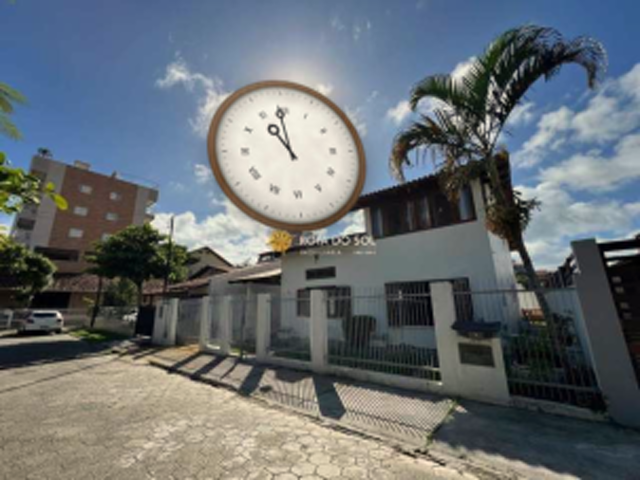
10 h 59 min
